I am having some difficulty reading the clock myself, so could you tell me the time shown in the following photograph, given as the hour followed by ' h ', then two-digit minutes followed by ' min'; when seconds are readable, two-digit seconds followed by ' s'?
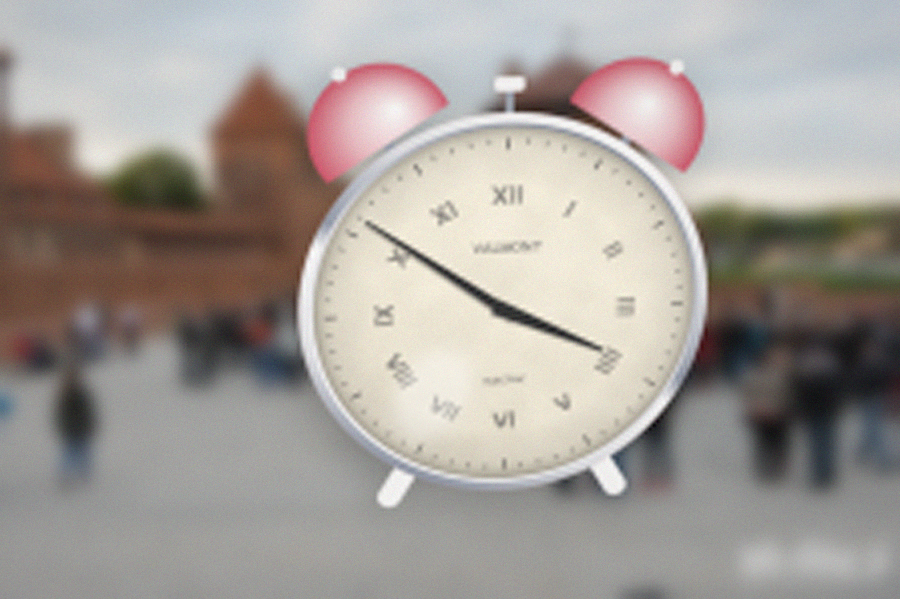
3 h 51 min
